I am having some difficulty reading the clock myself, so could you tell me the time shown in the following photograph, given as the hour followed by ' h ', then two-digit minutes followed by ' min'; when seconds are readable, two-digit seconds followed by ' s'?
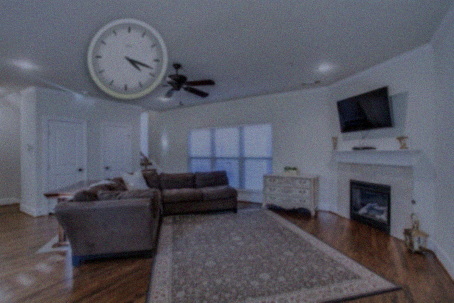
4 h 18 min
